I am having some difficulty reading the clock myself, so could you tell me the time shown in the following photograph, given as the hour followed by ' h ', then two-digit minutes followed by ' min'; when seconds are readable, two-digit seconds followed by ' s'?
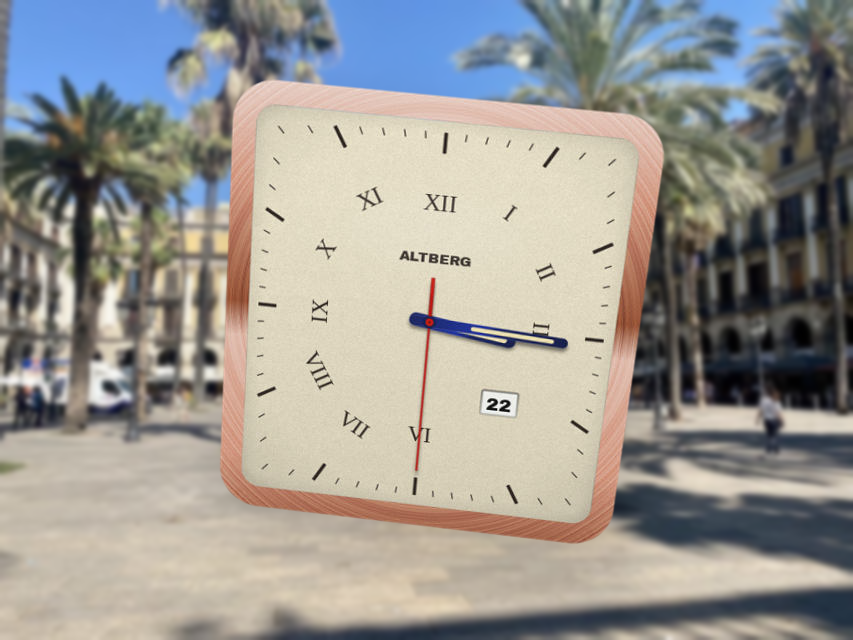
3 h 15 min 30 s
